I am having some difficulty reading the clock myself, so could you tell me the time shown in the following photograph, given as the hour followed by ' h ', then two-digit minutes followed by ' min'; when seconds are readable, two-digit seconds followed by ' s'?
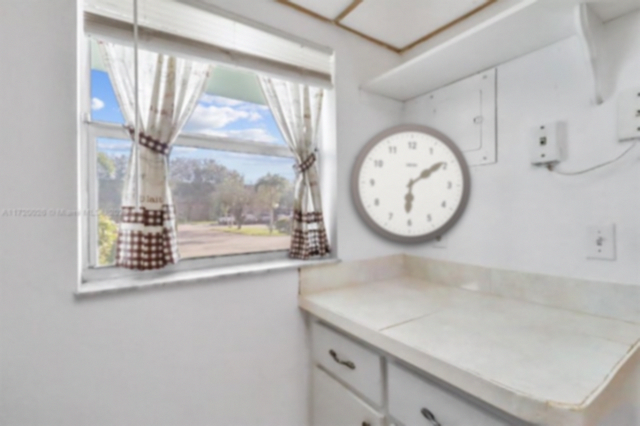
6 h 09 min
